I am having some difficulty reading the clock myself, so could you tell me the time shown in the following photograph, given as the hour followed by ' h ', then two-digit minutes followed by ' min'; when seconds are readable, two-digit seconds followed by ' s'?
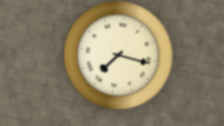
7 h 16 min
